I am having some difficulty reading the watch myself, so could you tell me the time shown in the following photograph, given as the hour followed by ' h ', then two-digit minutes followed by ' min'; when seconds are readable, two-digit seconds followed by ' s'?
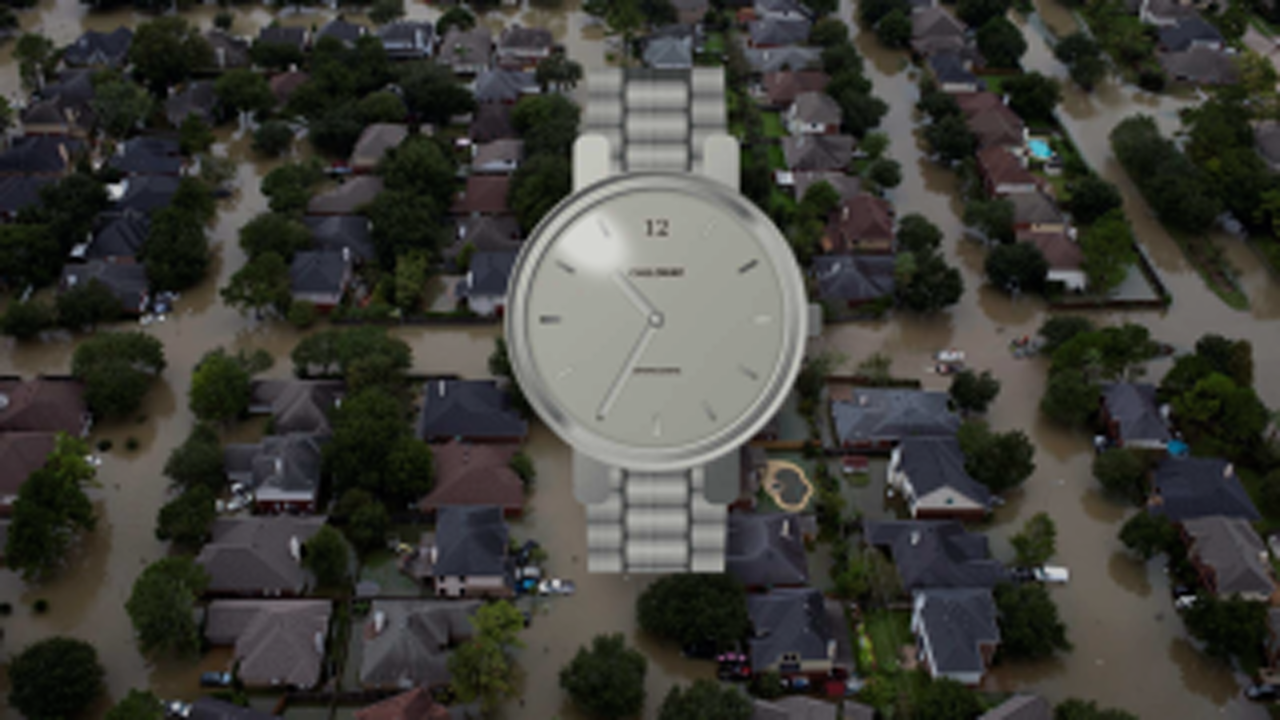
10 h 35 min
